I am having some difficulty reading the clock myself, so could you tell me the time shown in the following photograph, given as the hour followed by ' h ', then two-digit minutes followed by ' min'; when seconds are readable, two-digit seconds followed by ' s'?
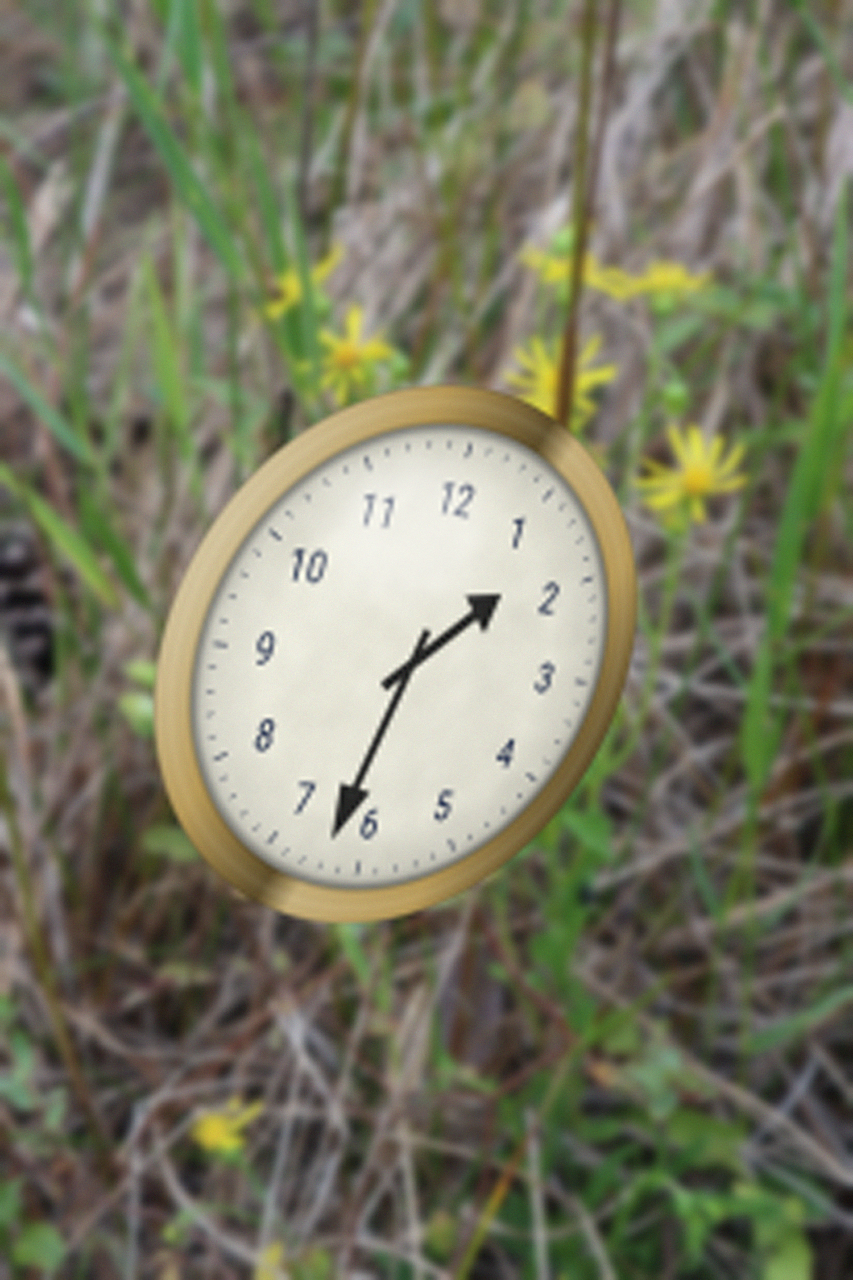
1 h 32 min
